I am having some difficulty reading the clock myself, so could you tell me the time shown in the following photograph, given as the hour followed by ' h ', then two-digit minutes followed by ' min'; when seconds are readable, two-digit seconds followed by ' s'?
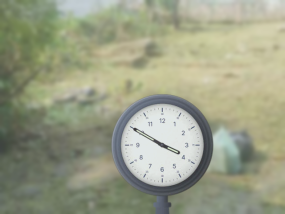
3 h 50 min
